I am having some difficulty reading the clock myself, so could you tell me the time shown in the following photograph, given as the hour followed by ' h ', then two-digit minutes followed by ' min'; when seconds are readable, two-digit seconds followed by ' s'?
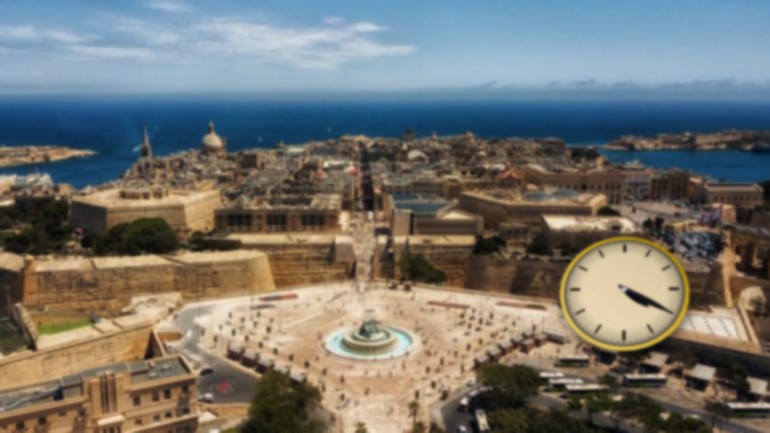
4 h 20 min
